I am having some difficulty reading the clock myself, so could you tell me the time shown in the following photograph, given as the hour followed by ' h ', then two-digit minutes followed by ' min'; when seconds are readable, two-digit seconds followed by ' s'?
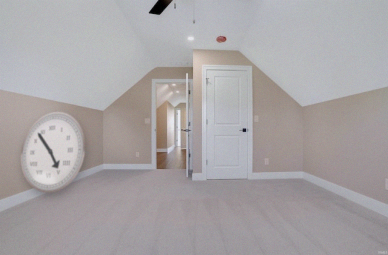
4 h 53 min
